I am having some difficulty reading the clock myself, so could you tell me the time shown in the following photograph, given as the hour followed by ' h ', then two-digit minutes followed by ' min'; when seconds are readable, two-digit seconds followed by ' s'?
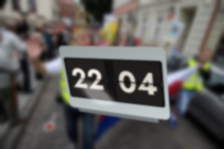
22 h 04 min
